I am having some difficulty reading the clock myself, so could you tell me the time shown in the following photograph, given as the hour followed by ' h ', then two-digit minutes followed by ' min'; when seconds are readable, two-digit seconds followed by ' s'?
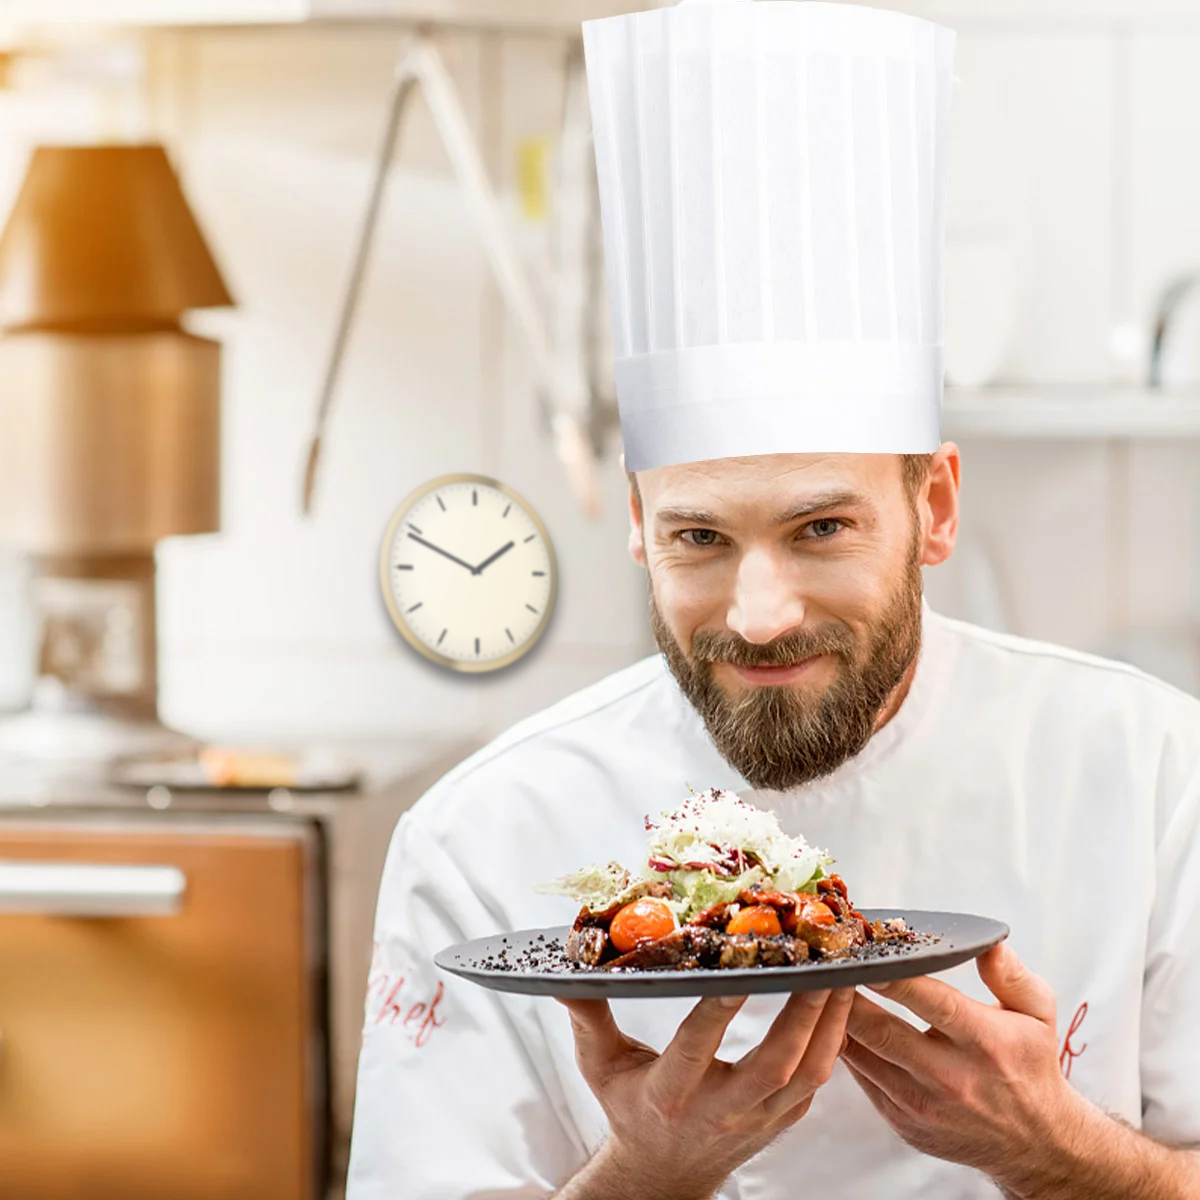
1 h 49 min
